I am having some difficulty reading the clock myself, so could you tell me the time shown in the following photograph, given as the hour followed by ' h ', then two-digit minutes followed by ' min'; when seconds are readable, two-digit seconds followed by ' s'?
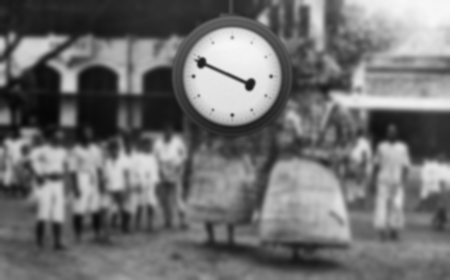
3 h 49 min
